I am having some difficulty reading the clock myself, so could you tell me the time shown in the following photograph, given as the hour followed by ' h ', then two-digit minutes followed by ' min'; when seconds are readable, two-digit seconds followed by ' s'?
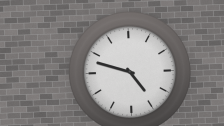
4 h 48 min
